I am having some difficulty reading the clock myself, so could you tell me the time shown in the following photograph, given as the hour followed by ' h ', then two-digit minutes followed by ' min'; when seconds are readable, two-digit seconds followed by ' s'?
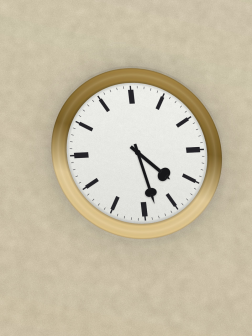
4 h 28 min
